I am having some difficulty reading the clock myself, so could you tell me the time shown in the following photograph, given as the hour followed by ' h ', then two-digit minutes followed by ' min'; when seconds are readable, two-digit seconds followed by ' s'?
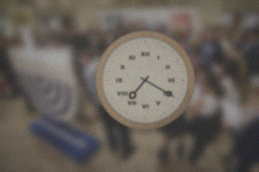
7 h 20 min
